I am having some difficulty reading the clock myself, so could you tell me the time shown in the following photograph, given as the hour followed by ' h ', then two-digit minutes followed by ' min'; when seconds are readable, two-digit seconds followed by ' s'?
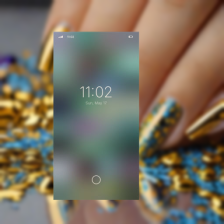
11 h 02 min
